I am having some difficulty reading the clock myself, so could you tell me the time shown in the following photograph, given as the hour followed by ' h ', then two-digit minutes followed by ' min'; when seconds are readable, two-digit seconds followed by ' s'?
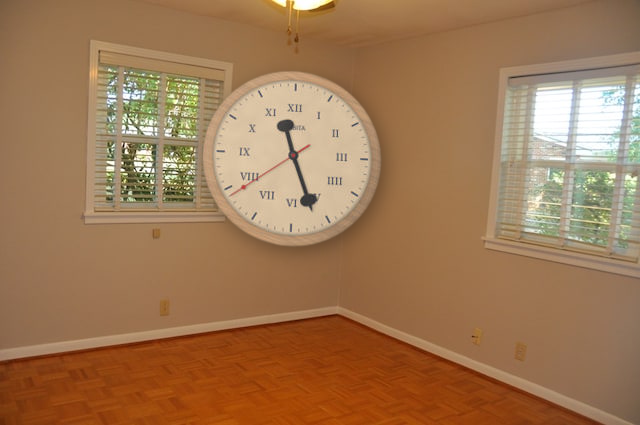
11 h 26 min 39 s
